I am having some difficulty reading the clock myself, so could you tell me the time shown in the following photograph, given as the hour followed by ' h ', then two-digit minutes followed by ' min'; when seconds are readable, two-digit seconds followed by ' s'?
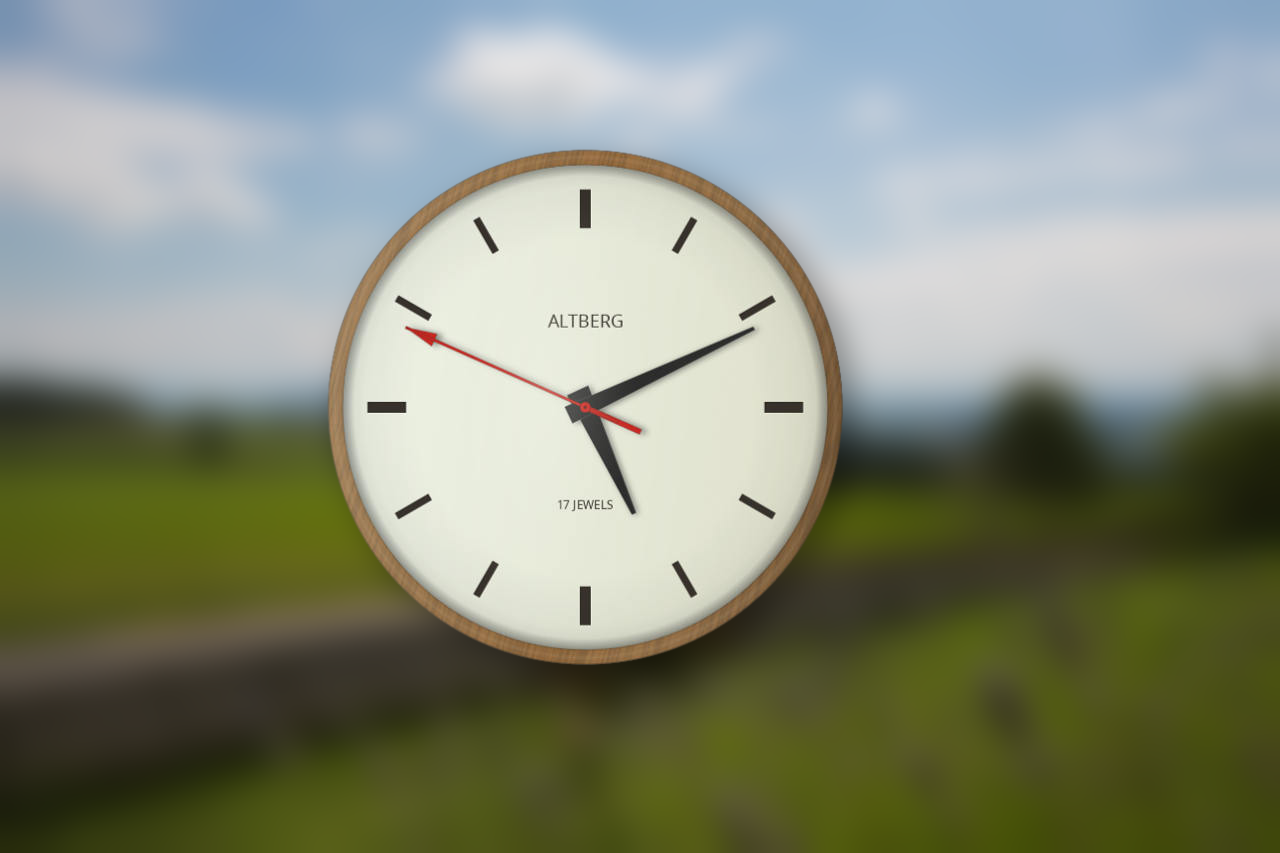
5 h 10 min 49 s
